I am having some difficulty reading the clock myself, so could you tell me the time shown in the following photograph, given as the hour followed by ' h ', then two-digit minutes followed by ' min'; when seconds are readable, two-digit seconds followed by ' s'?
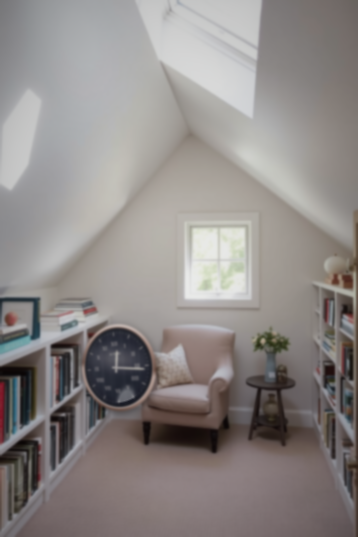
12 h 16 min
